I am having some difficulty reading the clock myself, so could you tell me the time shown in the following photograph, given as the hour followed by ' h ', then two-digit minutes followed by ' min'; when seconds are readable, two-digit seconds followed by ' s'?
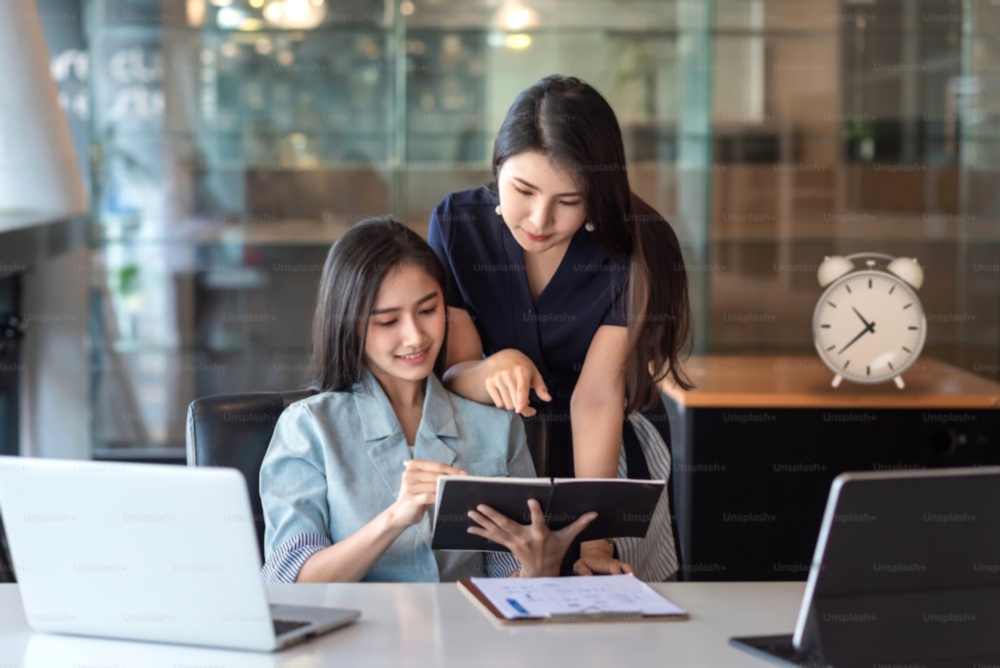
10 h 38 min
